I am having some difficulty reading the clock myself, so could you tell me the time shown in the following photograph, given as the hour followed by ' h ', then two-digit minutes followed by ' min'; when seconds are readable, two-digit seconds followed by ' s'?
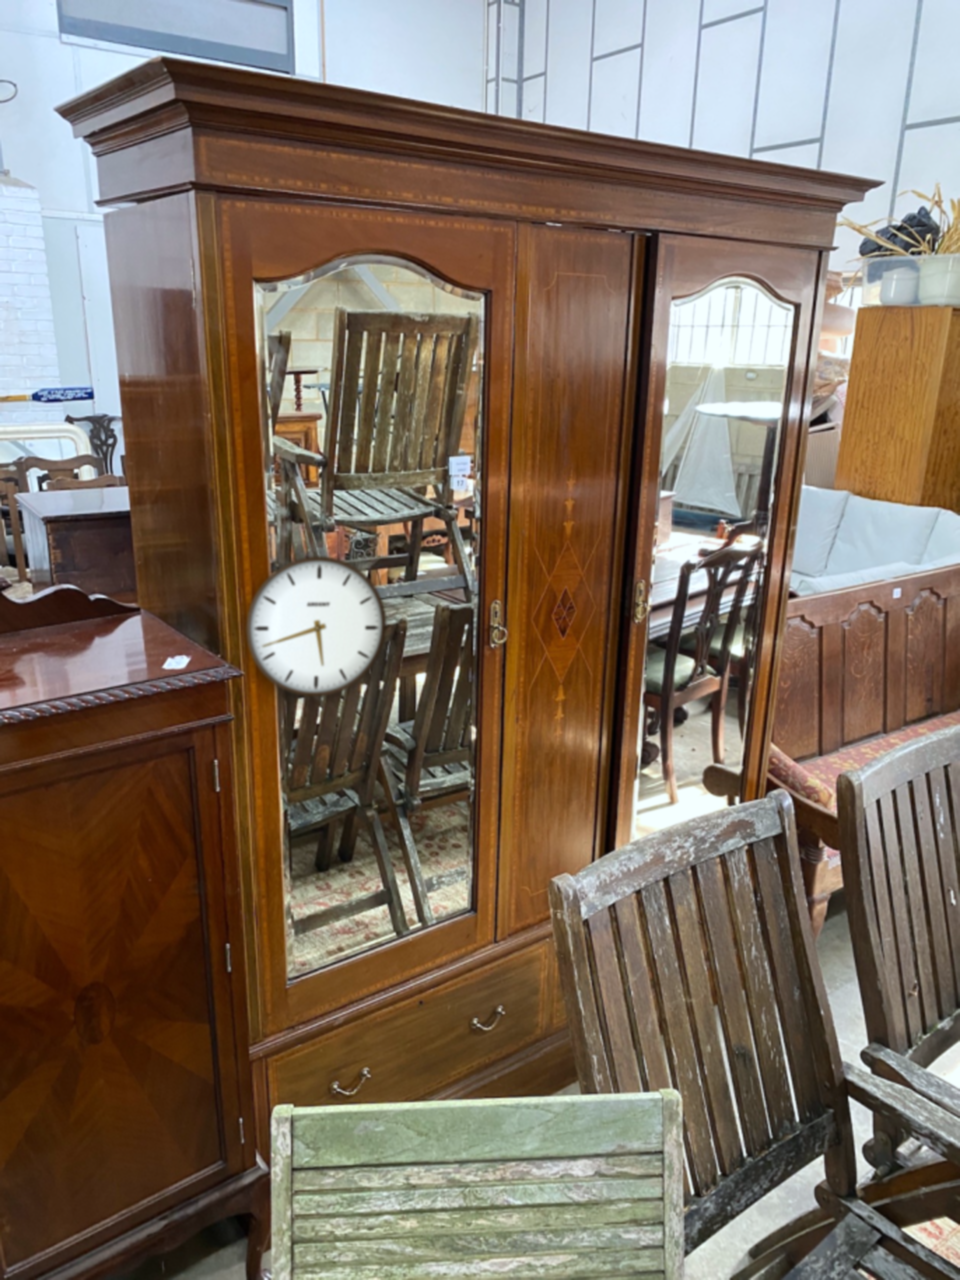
5 h 42 min
